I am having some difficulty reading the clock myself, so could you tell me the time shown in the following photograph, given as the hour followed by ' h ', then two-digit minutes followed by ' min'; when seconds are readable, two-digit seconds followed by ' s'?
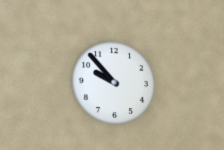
9 h 53 min
